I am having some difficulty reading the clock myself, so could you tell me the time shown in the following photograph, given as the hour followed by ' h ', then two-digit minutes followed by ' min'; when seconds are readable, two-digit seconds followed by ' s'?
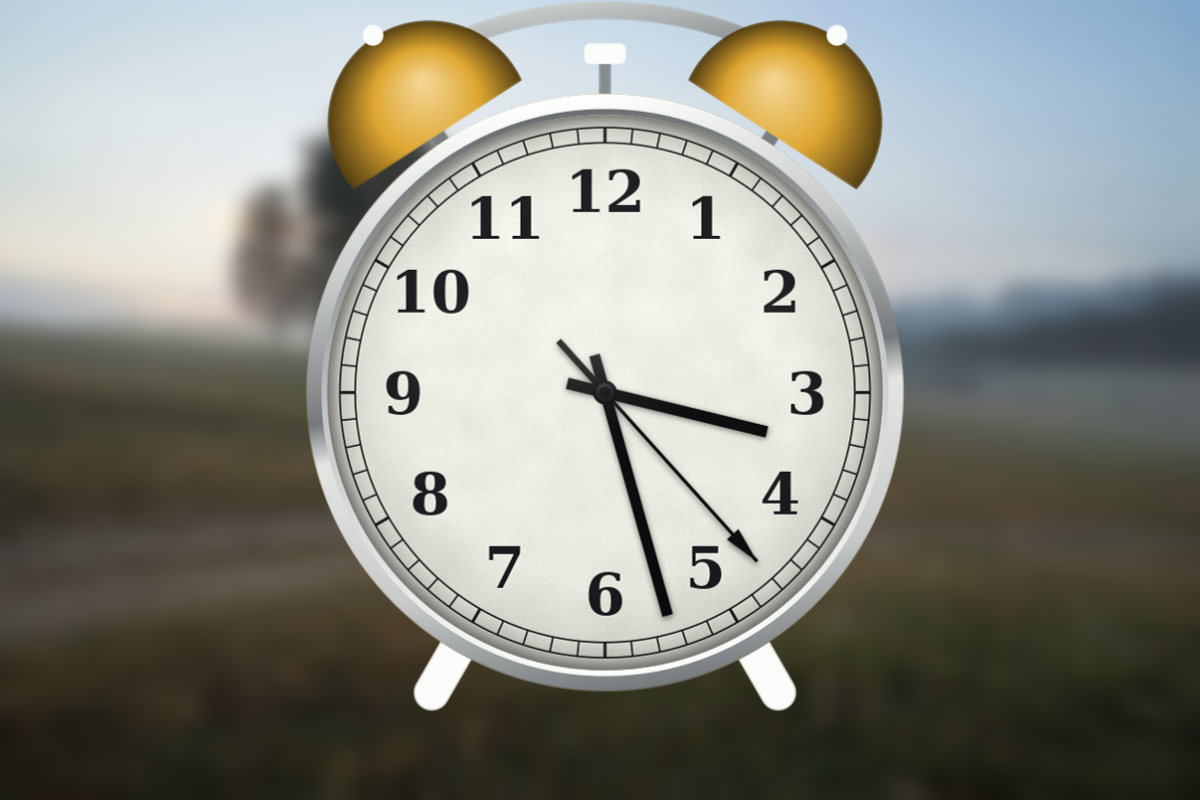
3 h 27 min 23 s
